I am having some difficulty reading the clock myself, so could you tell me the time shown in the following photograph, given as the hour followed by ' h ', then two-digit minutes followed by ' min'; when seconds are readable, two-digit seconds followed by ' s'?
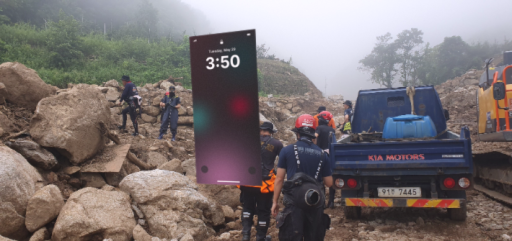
3 h 50 min
